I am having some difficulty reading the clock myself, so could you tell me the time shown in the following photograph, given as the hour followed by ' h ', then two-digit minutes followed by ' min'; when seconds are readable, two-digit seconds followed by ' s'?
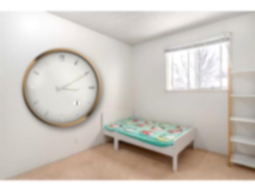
3 h 10 min
